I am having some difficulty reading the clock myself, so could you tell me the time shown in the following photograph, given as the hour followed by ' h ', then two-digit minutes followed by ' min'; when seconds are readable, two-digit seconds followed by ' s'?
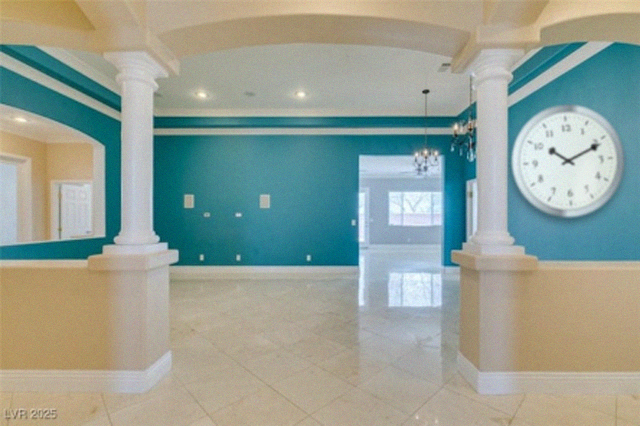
10 h 11 min
